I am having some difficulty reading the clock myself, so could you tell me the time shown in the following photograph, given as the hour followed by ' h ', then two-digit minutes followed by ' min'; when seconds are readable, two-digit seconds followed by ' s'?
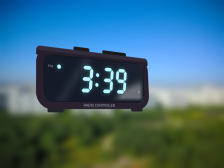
3 h 39 min
